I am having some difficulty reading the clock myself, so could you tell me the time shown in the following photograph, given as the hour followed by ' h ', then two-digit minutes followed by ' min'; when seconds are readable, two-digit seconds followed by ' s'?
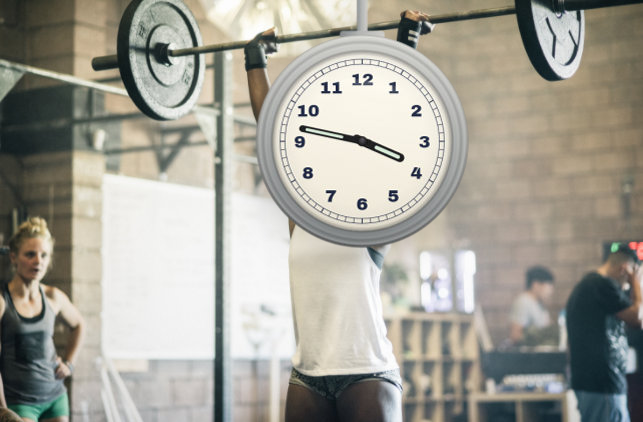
3 h 47 min
